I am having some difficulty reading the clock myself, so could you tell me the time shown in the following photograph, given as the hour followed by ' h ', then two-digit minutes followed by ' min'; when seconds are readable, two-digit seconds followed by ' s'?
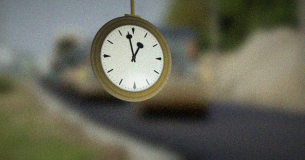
12 h 58 min
